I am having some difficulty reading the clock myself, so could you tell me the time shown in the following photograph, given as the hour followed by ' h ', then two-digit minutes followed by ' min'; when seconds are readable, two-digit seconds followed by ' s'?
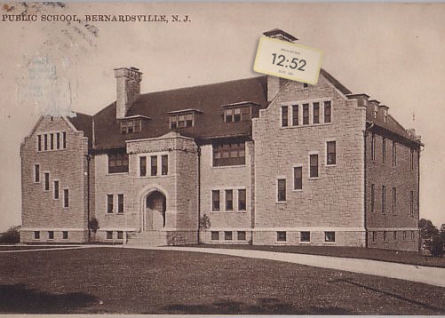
12 h 52 min
